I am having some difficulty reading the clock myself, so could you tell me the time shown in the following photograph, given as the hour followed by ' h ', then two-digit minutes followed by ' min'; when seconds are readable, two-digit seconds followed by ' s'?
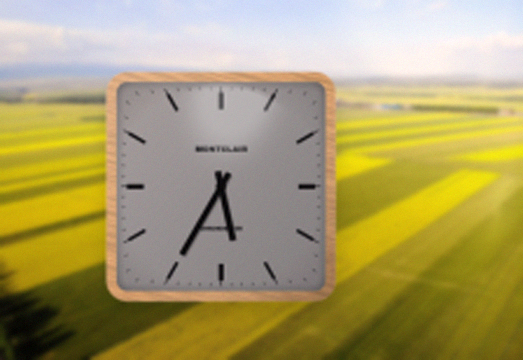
5 h 35 min
